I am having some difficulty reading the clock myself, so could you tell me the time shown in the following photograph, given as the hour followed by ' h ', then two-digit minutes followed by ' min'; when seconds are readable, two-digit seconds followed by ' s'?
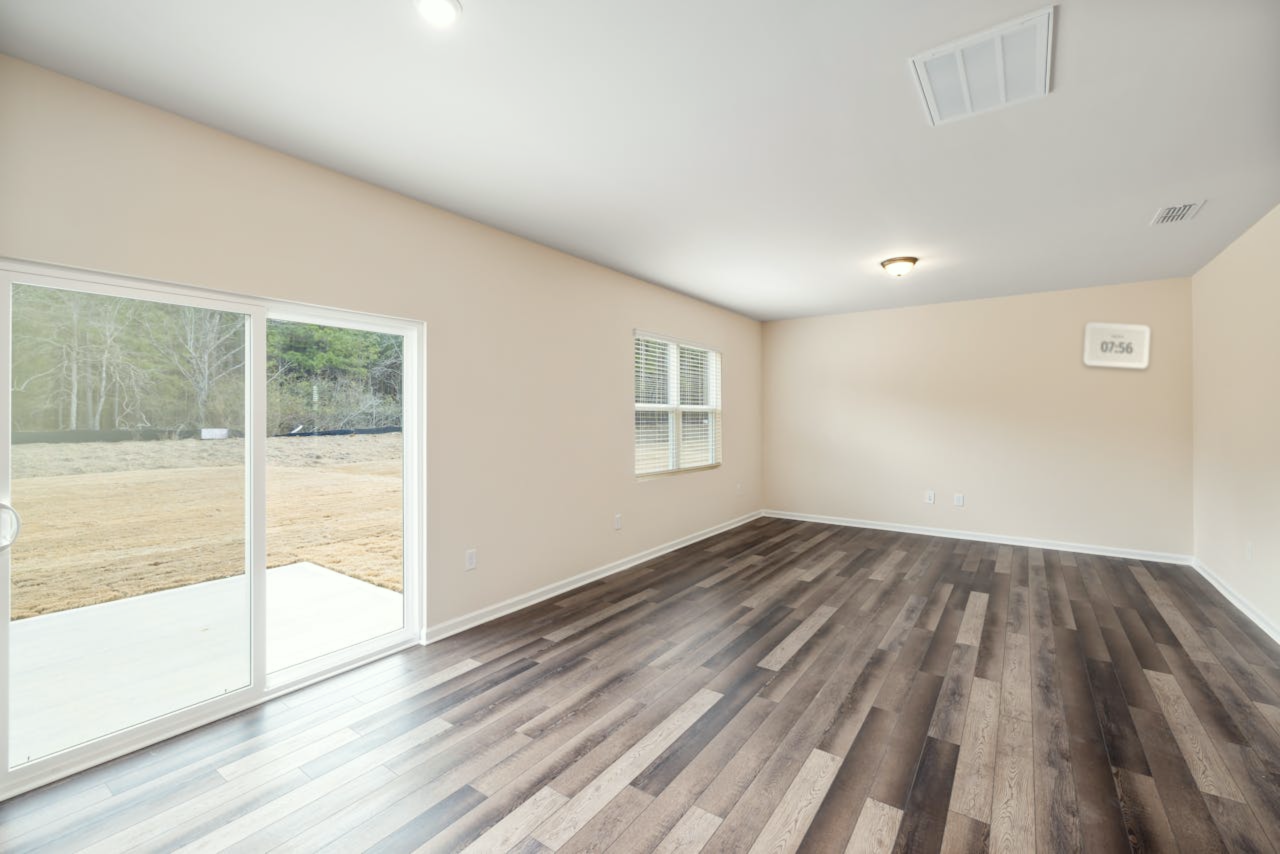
7 h 56 min
